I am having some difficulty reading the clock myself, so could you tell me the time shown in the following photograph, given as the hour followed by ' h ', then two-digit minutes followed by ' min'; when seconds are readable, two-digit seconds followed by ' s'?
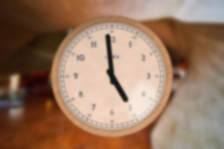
4 h 59 min
